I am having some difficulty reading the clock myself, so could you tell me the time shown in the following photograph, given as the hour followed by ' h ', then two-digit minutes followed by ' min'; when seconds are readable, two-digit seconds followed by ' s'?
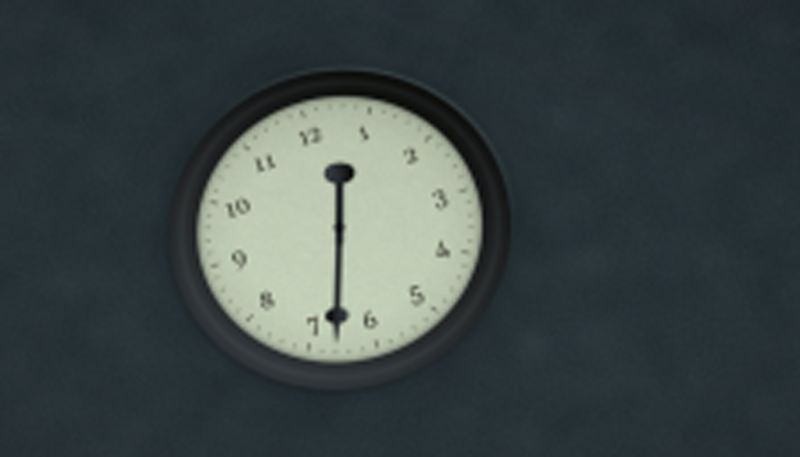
12 h 33 min
